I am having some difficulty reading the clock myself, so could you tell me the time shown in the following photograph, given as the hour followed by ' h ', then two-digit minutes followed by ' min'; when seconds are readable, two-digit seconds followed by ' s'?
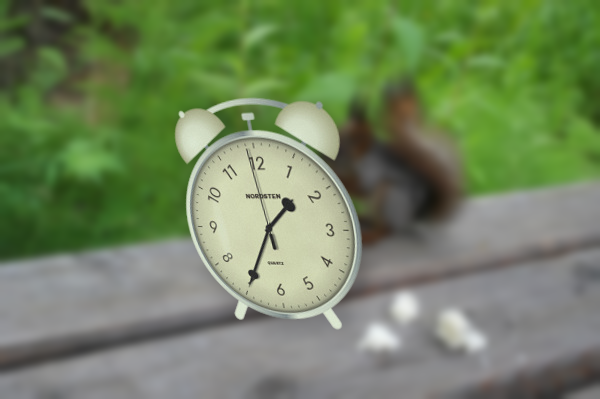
1 h 34 min 59 s
